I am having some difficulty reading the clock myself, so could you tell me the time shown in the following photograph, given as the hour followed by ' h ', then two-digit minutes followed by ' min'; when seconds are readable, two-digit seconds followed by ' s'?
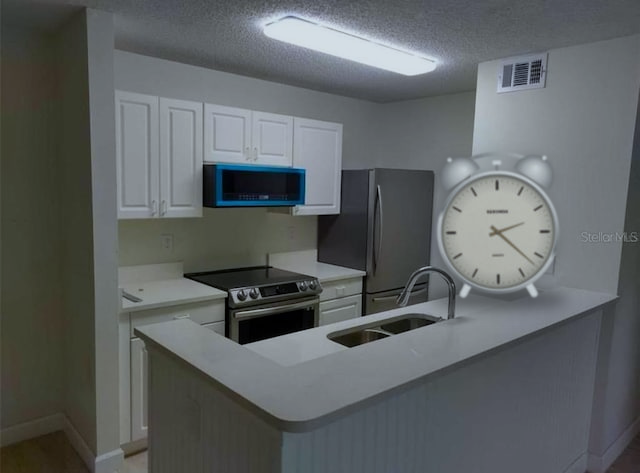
2 h 22 min
